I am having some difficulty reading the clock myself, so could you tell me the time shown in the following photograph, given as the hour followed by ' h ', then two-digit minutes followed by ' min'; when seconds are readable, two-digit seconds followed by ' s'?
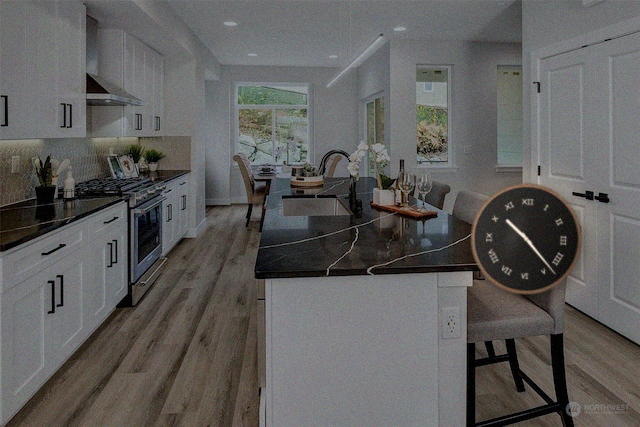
10 h 23 min
